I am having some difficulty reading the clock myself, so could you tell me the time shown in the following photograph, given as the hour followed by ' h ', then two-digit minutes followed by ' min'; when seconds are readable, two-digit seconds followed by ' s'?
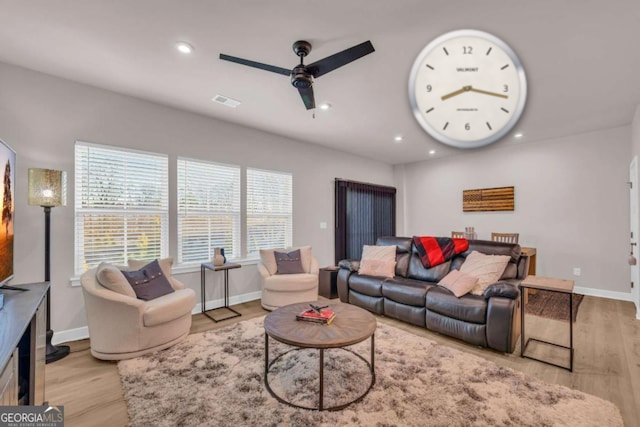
8 h 17 min
